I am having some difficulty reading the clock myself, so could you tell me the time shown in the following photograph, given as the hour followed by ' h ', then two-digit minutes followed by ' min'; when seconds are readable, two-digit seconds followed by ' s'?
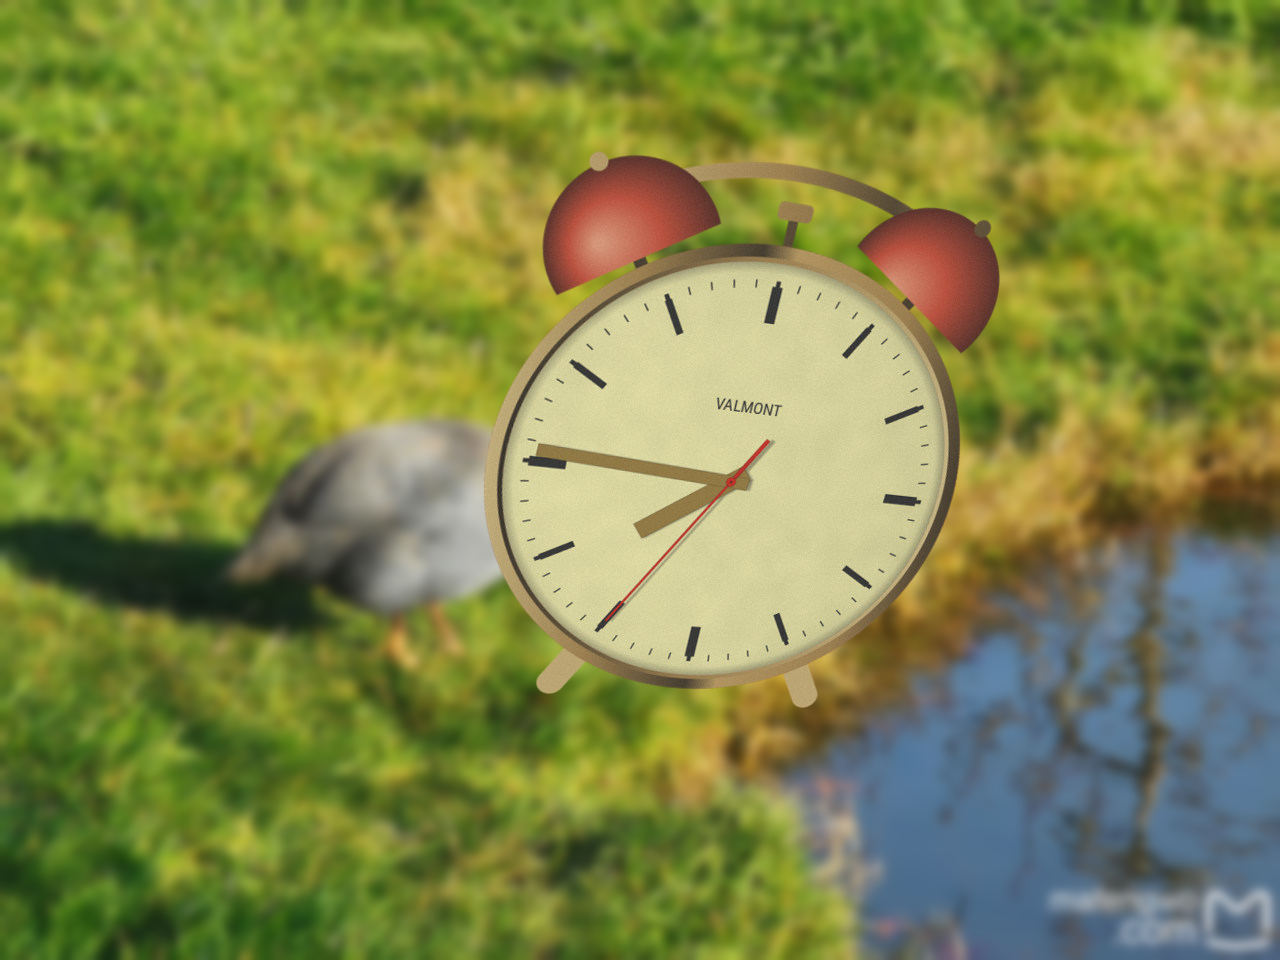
7 h 45 min 35 s
